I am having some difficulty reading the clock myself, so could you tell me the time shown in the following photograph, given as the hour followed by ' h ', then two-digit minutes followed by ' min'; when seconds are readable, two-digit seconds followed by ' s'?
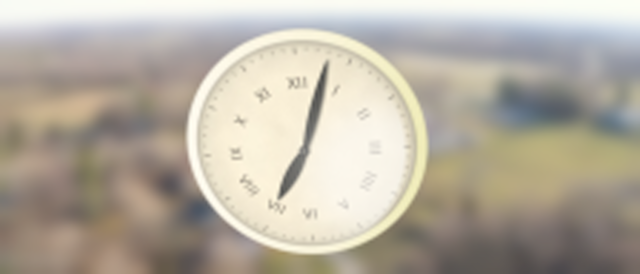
7 h 03 min
